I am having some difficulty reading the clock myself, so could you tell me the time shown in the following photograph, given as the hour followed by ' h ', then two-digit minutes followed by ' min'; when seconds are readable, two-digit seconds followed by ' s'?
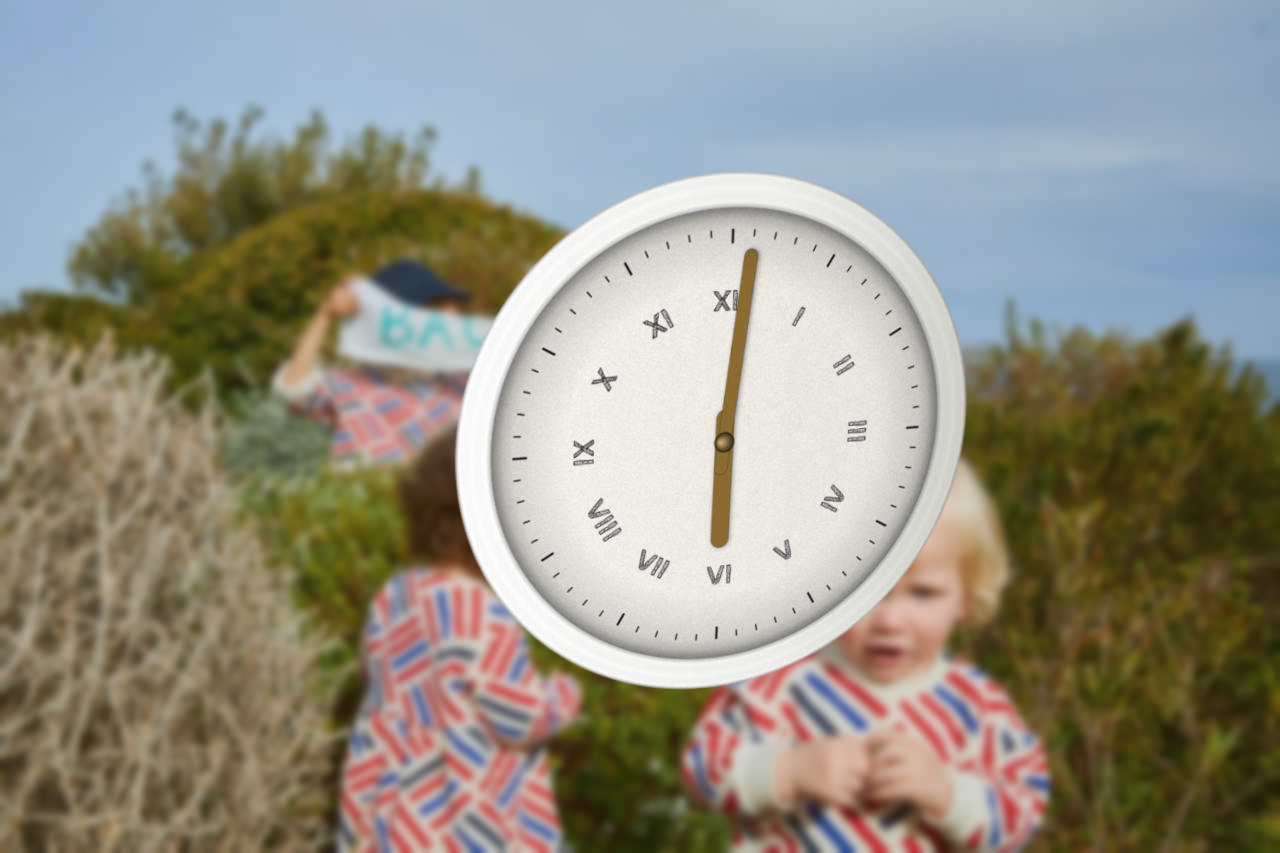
6 h 01 min
